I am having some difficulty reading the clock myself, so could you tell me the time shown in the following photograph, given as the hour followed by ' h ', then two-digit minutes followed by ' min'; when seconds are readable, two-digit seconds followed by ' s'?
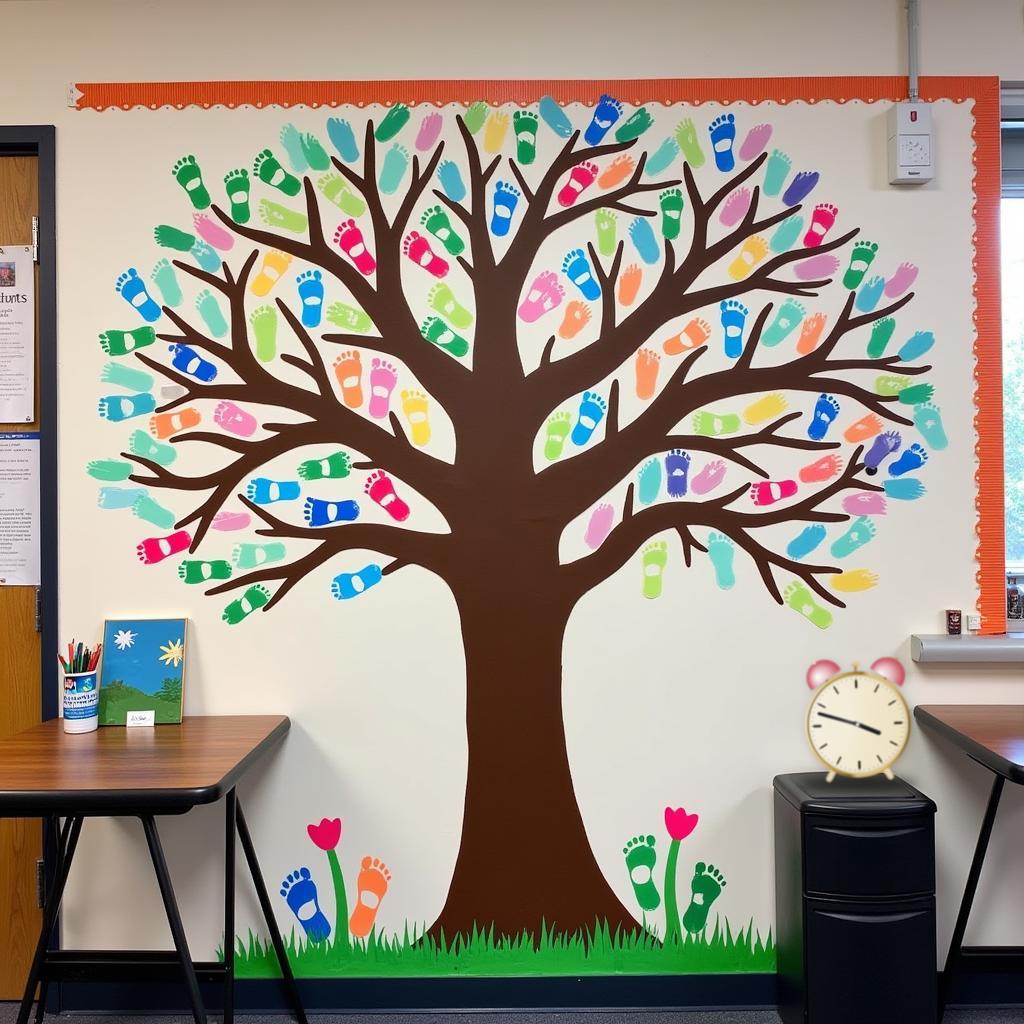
3 h 48 min
